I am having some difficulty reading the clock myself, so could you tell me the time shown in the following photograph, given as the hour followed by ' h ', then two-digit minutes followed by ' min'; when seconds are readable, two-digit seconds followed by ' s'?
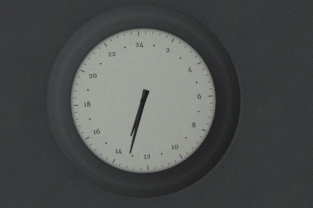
13 h 33 min
